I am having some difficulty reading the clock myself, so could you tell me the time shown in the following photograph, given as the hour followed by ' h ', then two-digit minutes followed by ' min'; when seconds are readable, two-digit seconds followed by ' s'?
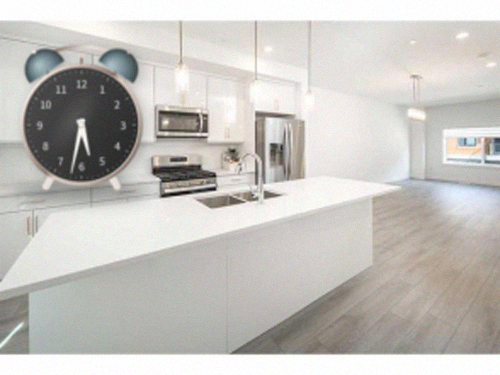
5 h 32 min
